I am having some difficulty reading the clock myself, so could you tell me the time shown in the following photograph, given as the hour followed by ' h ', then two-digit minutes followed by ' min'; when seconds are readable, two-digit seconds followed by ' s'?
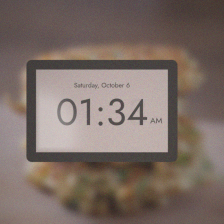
1 h 34 min
